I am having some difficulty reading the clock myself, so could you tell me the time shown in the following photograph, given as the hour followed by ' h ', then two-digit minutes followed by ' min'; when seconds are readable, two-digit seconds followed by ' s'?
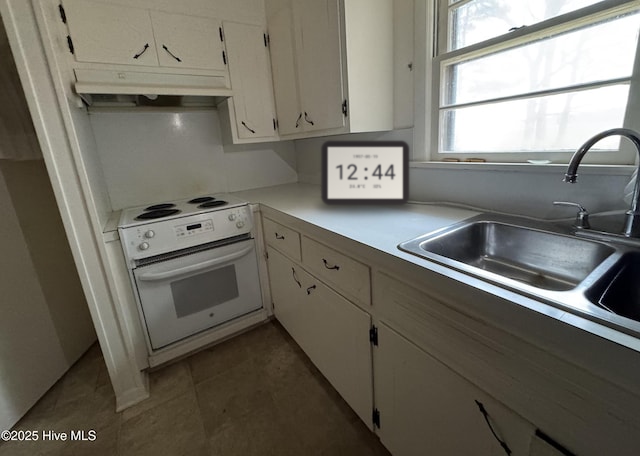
12 h 44 min
